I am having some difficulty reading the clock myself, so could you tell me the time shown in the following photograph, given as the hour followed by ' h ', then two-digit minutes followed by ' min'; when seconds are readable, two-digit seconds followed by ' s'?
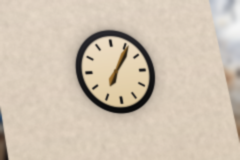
7 h 06 min
